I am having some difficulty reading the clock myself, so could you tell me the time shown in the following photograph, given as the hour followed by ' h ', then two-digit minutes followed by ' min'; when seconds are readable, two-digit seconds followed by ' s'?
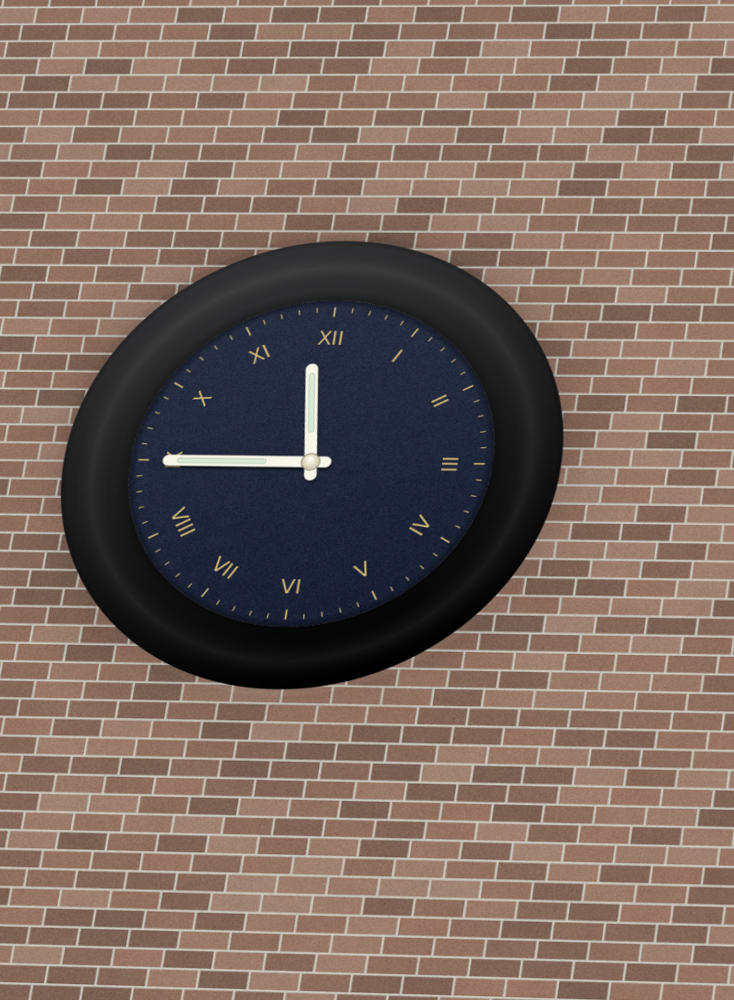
11 h 45 min
